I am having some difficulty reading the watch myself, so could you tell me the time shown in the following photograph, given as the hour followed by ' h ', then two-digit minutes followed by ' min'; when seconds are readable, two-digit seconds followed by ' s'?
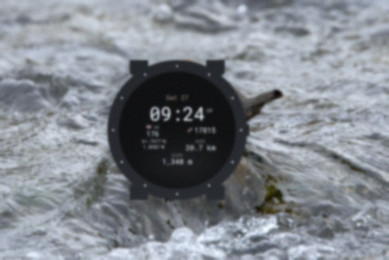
9 h 24 min
